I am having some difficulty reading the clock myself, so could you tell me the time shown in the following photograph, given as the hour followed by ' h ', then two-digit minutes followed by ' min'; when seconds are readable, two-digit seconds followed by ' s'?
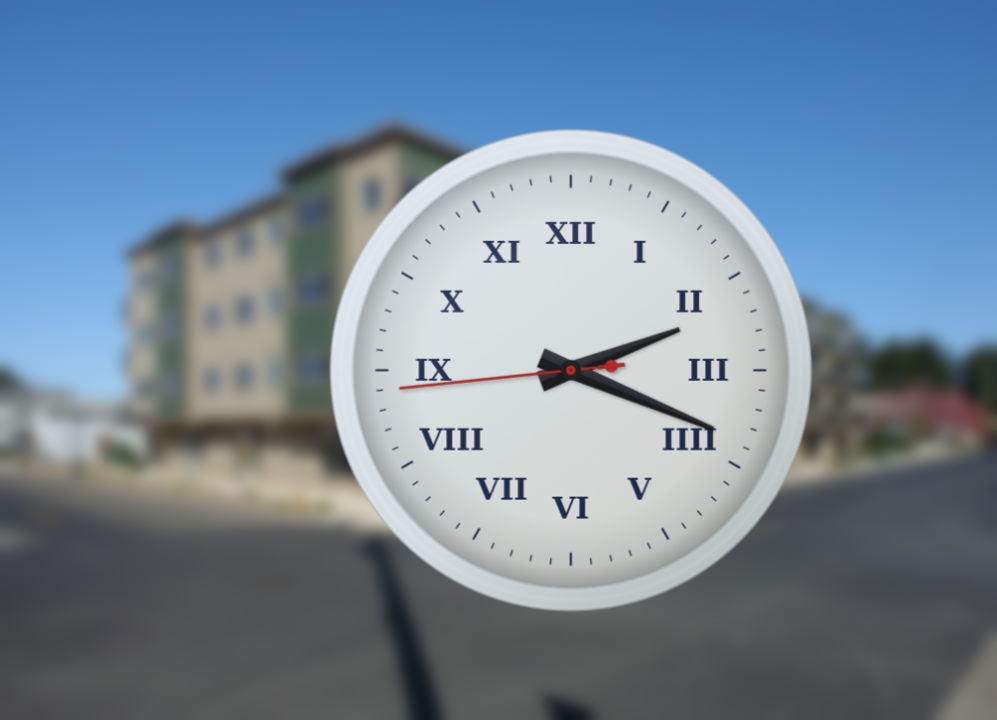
2 h 18 min 44 s
